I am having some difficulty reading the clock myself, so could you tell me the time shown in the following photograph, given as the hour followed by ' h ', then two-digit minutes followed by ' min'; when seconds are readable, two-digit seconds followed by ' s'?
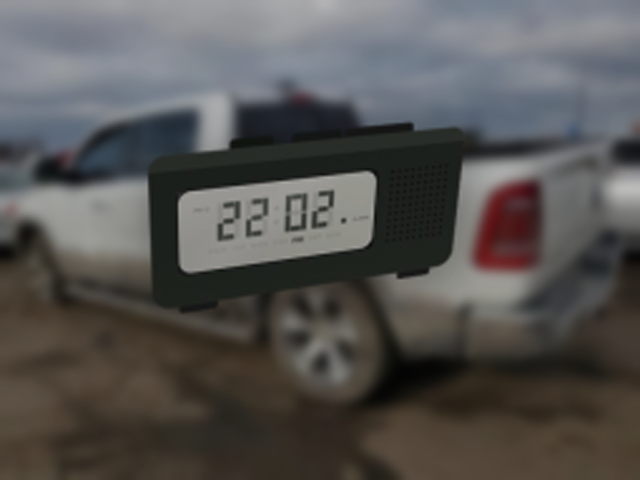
22 h 02 min
